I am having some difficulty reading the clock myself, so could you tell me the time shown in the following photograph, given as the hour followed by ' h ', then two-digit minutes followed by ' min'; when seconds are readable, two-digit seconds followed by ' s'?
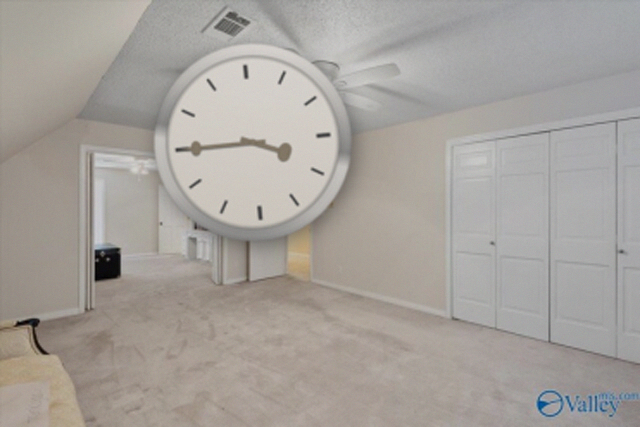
3 h 45 min
